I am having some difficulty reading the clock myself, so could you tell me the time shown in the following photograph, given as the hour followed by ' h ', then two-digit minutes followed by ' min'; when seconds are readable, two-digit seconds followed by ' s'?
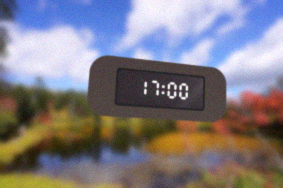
17 h 00 min
